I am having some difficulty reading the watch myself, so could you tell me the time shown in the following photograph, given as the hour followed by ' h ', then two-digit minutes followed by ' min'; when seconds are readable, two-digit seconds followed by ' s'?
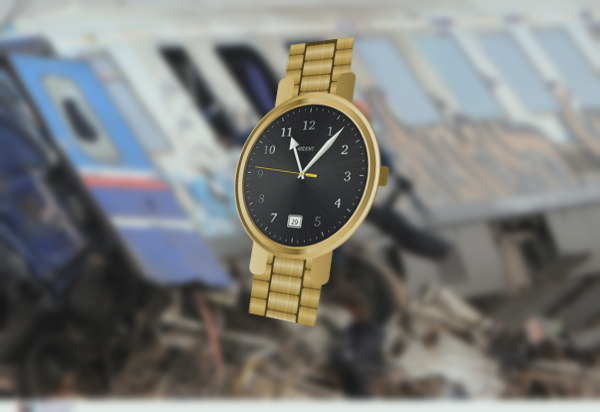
11 h 06 min 46 s
